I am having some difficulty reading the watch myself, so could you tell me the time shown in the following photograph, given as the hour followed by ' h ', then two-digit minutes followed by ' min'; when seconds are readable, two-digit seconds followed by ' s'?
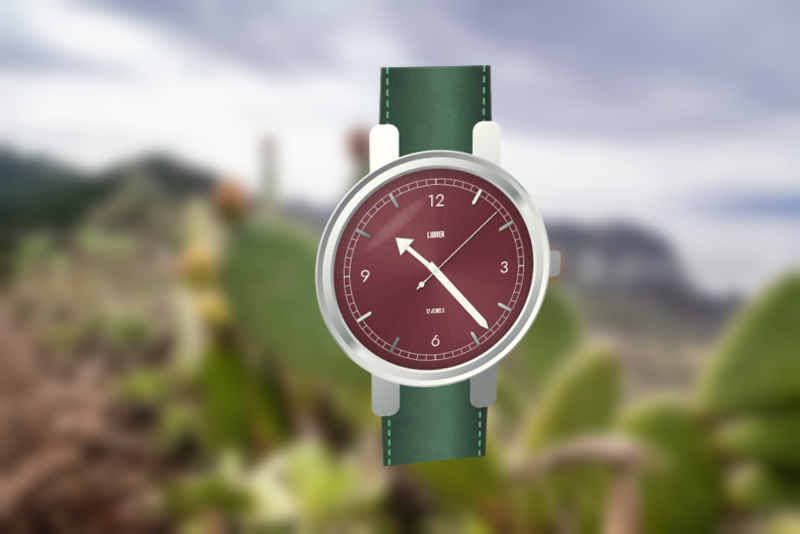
10 h 23 min 08 s
